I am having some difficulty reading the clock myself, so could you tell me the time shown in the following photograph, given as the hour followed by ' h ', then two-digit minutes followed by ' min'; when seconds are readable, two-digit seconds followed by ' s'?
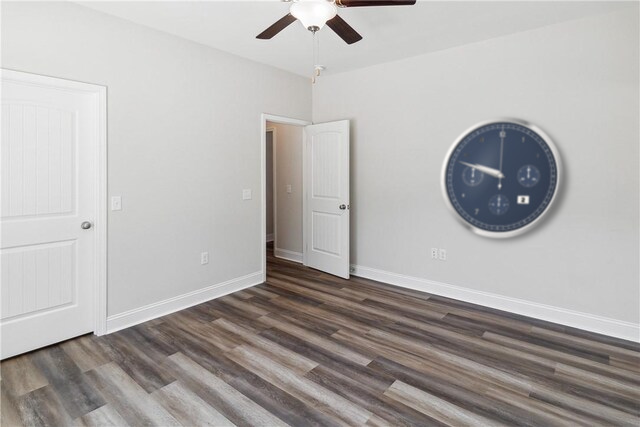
9 h 48 min
